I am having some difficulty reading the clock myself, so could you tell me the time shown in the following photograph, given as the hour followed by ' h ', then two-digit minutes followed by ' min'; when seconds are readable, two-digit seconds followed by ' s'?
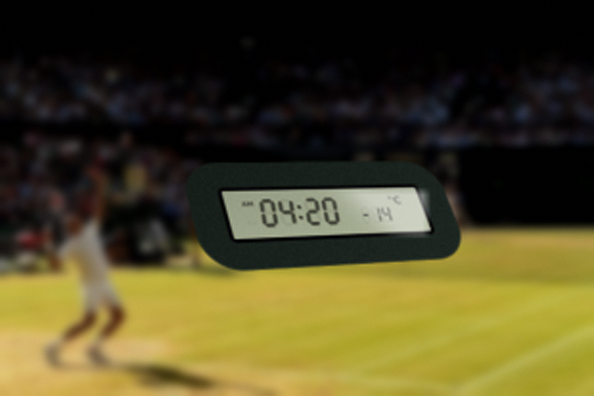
4 h 20 min
